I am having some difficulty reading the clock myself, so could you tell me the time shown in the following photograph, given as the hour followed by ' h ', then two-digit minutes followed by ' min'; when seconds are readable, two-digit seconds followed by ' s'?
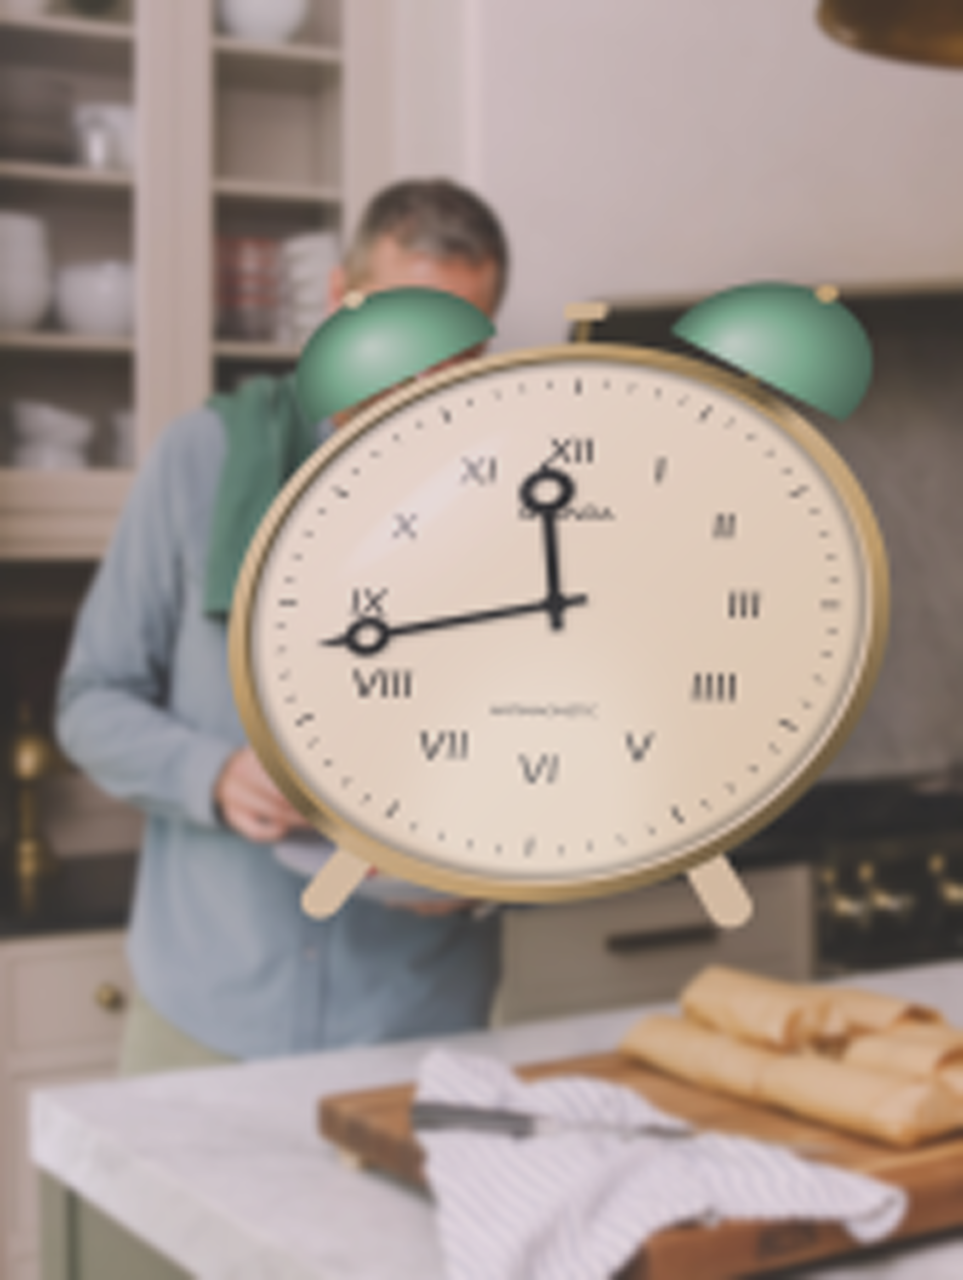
11 h 43 min
